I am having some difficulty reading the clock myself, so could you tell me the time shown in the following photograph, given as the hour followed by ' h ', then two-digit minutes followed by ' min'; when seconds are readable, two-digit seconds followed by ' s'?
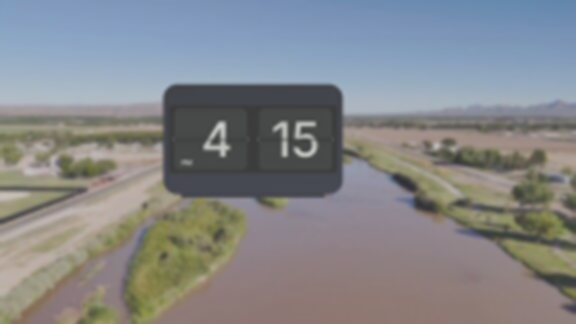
4 h 15 min
